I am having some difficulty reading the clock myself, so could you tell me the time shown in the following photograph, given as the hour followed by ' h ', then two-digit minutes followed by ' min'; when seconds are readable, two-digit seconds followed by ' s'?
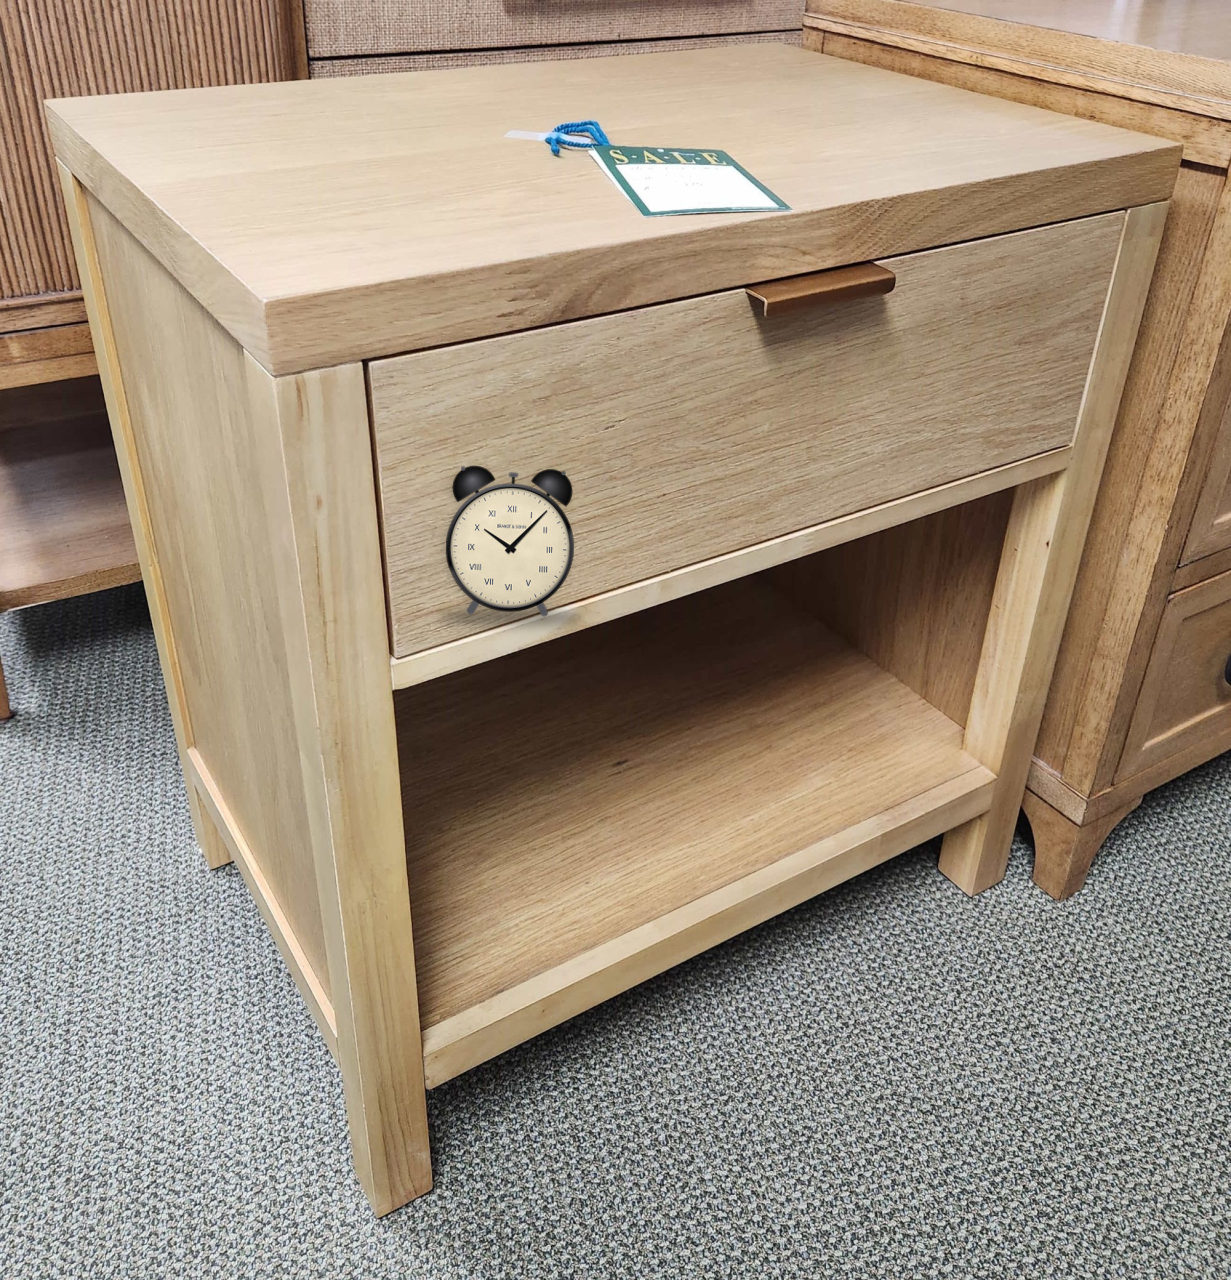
10 h 07 min
